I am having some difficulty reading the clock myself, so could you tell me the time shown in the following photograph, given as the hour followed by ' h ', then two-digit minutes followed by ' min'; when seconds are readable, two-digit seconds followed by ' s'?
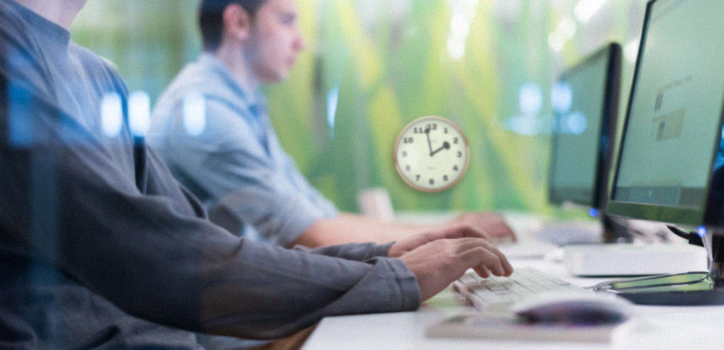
1 h 58 min
